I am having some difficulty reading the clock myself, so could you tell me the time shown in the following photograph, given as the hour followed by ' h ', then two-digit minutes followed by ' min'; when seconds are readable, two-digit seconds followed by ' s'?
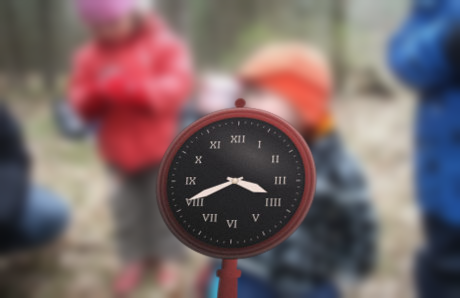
3 h 41 min
